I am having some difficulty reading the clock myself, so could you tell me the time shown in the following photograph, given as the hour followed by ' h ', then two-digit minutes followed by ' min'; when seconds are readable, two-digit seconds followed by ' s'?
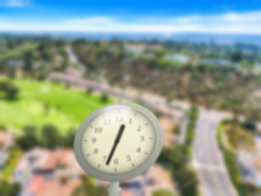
12 h 33 min
